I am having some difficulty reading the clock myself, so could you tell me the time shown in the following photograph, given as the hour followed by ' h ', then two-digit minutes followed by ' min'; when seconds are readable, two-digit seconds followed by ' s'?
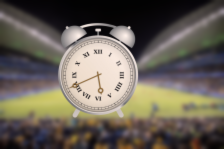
5 h 41 min
